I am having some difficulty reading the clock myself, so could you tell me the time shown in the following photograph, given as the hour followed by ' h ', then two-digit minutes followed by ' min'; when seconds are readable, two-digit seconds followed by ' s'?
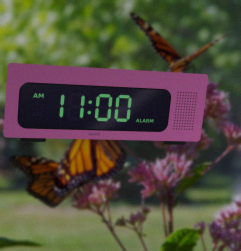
11 h 00 min
